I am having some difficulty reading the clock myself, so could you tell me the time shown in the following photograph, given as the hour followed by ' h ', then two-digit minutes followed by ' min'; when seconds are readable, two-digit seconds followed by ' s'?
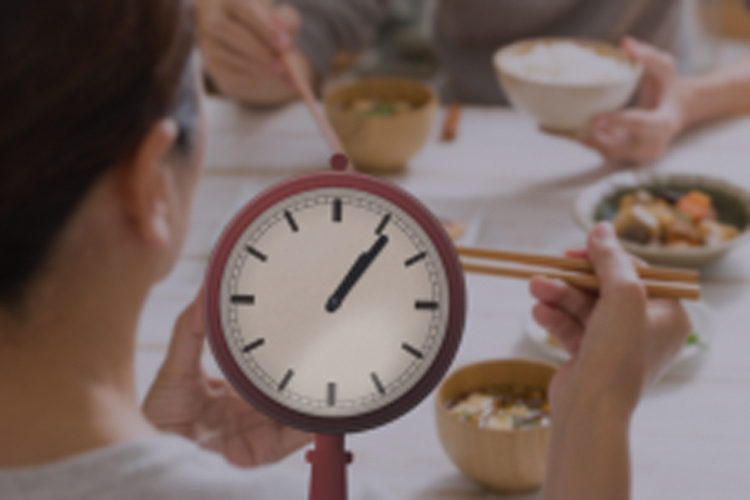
1 h 06 min
